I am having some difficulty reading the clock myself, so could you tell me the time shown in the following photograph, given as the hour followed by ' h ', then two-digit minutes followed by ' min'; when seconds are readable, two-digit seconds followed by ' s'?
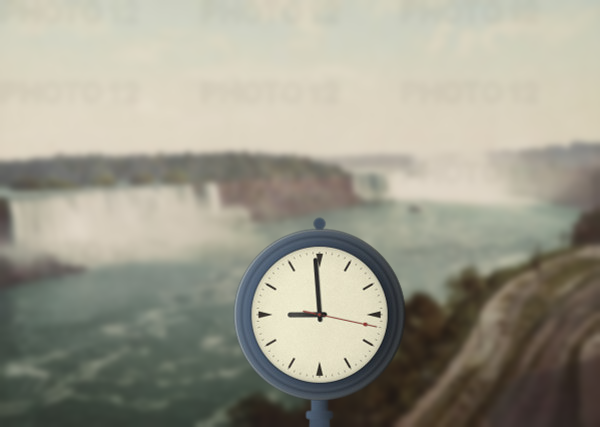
8 h 59 min 17 s
